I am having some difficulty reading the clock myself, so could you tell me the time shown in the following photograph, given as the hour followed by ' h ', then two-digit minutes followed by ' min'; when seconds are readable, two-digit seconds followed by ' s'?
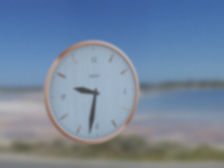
9 h 32 min
